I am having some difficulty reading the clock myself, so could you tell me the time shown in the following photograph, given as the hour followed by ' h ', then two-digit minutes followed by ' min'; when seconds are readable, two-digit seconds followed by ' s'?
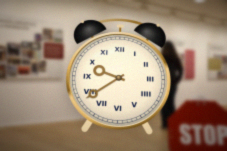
9 h 39 min
